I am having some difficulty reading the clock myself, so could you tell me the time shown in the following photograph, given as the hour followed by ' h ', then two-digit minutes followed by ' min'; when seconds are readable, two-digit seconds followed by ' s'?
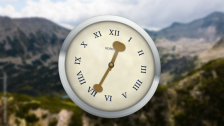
12 h 34 min
